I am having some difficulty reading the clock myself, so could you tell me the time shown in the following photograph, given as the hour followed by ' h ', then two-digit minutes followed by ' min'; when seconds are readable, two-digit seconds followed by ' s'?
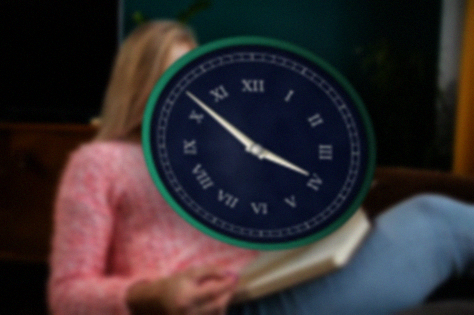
3 h 52 min
